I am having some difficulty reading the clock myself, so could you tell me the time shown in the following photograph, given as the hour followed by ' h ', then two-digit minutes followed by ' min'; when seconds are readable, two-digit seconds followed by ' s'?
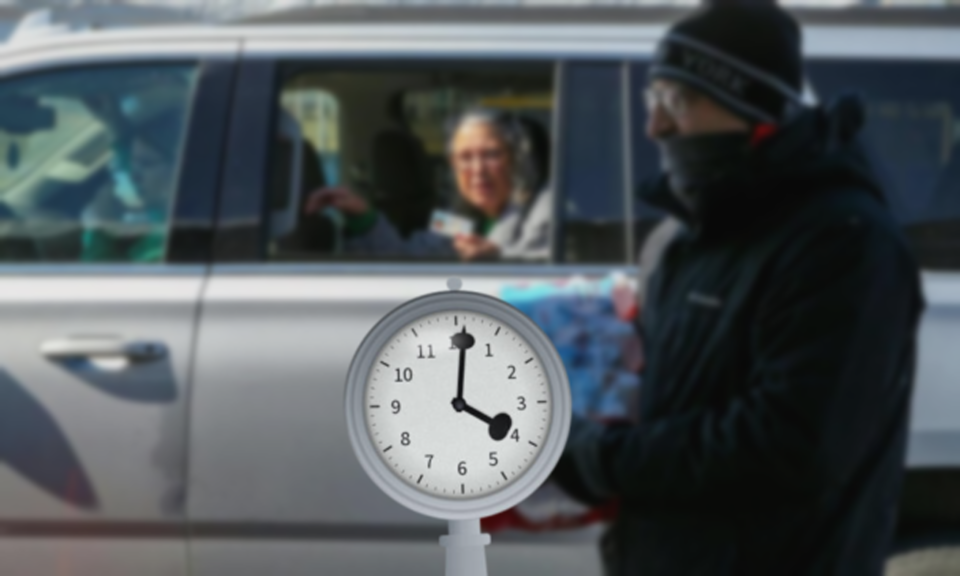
4 h 01 min
